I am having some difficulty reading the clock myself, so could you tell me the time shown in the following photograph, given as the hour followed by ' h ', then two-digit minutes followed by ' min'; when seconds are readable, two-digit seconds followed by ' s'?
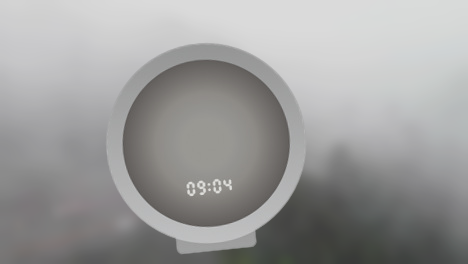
9 h 04 min
